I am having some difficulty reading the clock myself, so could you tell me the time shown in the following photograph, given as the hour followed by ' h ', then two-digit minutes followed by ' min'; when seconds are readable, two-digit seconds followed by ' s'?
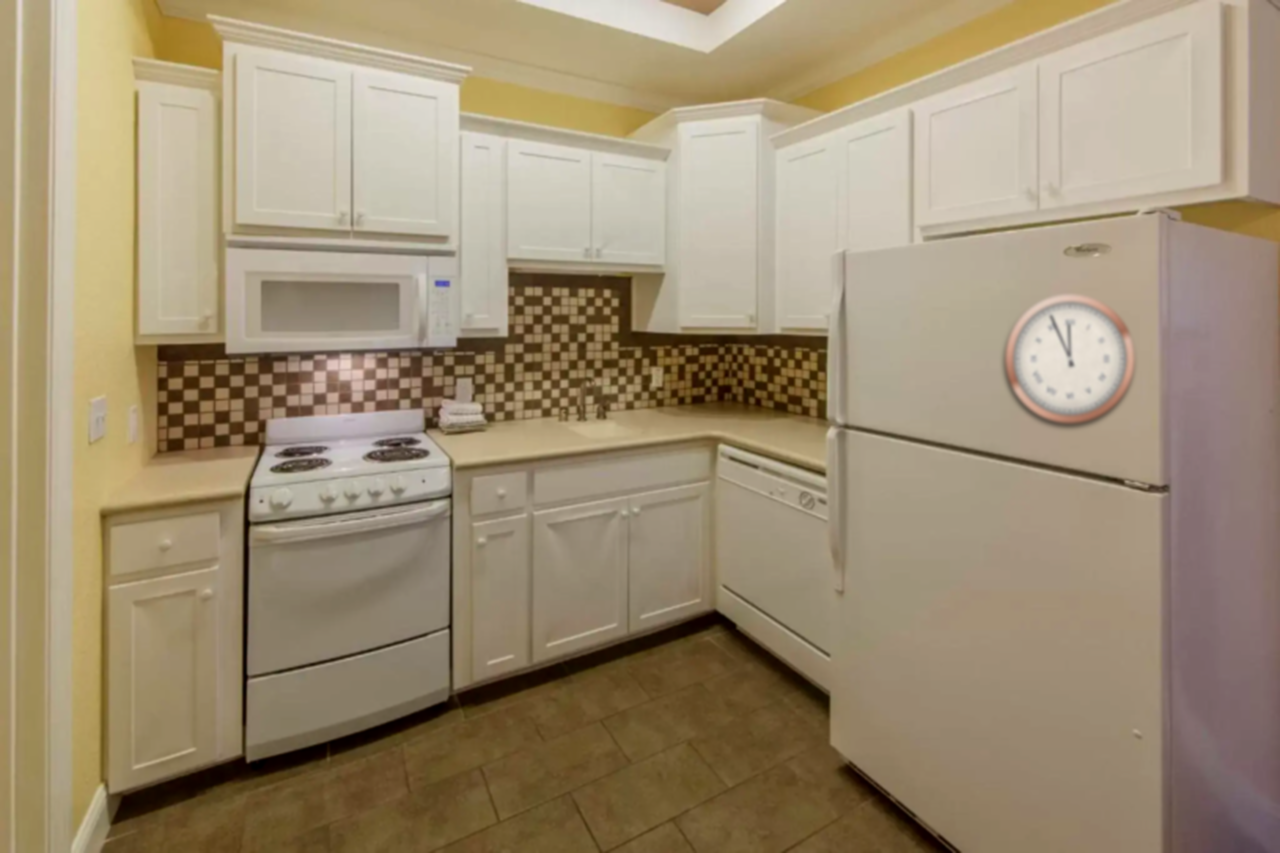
11 h 56 min
